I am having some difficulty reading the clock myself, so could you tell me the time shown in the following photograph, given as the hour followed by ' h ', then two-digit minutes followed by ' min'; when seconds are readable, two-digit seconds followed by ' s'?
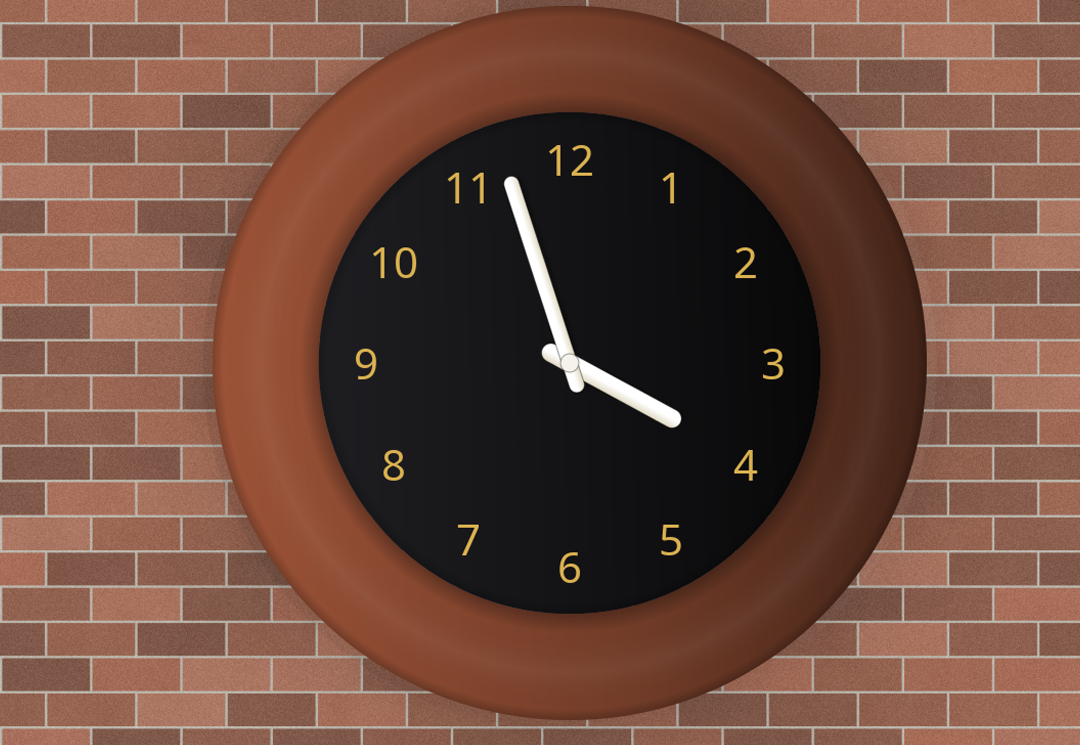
3 h 57 min
